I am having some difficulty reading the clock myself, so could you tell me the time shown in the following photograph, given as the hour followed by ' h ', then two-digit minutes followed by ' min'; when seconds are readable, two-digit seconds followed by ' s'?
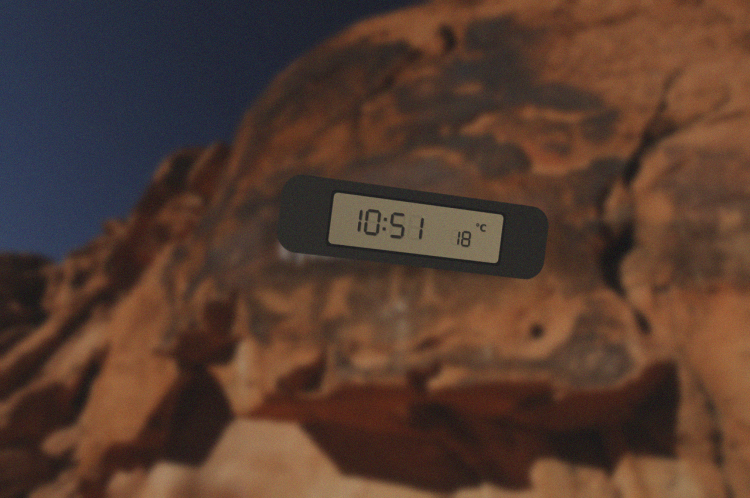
10 h 51 min
